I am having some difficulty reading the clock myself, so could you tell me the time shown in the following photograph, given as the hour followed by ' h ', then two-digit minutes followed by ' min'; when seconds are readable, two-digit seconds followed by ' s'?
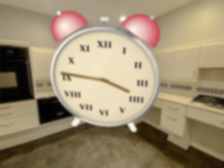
3 h 46 min
